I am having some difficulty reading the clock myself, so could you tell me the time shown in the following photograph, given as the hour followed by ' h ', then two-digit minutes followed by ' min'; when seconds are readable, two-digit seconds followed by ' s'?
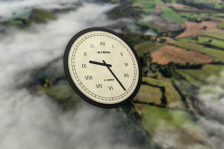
9 h 25 min
